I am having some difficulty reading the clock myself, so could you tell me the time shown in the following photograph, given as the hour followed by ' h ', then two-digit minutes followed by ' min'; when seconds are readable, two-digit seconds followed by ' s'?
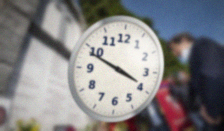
3 h 49 min
